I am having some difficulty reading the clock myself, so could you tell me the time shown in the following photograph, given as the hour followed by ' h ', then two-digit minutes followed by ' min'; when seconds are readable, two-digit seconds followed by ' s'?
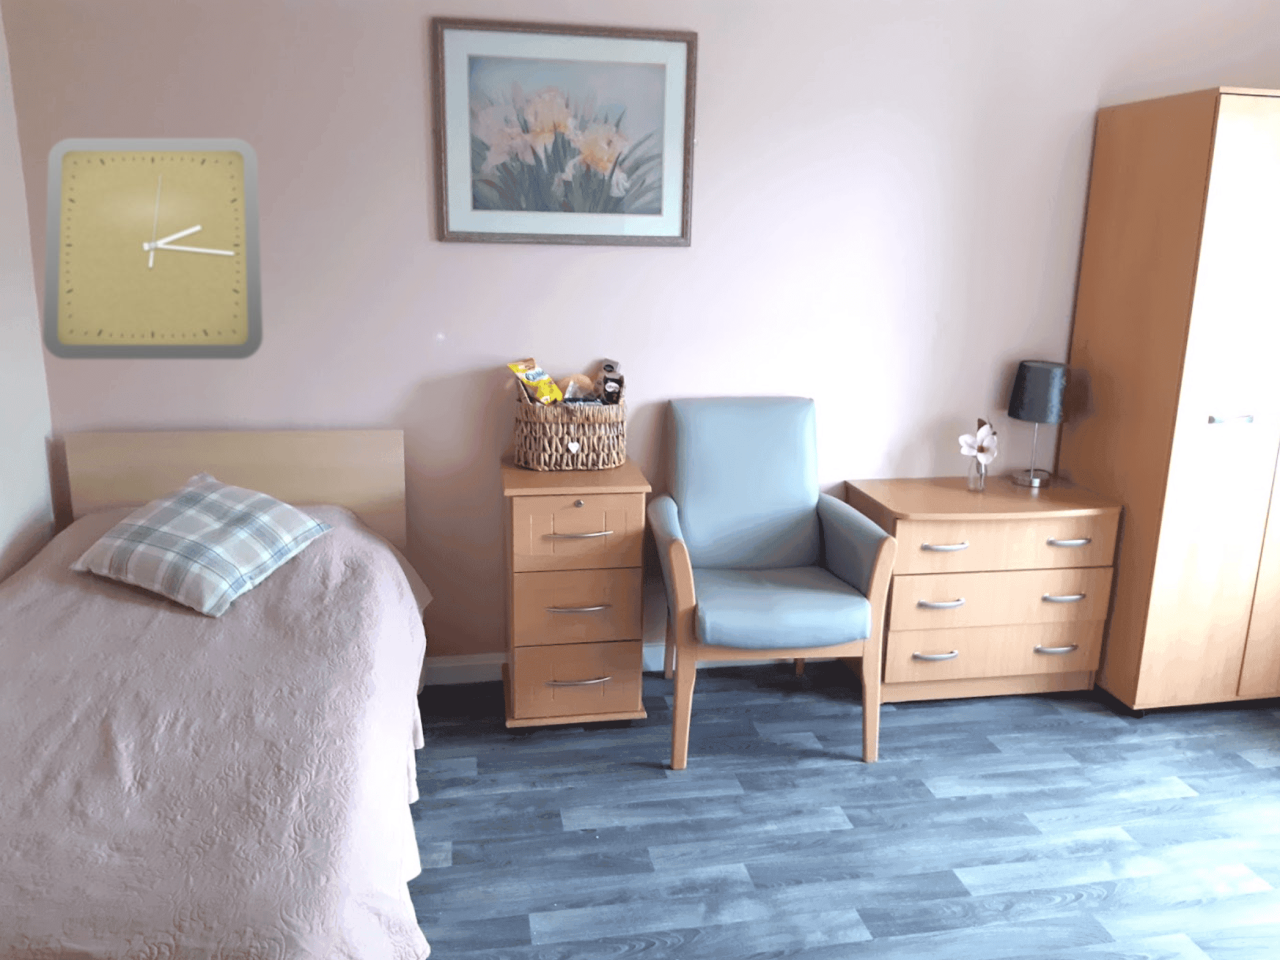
2 h 16 min 01 s
